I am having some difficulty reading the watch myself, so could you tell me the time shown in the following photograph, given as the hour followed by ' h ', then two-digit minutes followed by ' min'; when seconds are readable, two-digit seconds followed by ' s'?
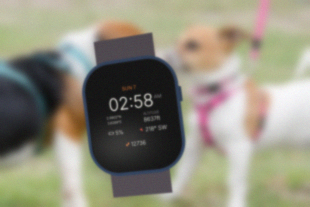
2 h 58 min
